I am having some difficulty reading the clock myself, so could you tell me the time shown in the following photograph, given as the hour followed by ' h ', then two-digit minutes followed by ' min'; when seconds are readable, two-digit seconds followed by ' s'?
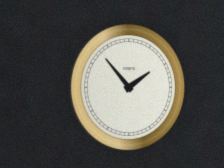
1 h 53 min
